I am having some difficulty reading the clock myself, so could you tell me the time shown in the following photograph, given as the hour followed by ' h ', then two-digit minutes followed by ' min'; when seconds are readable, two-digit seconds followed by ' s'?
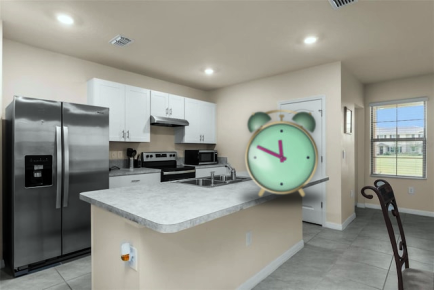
11 h 49 min
